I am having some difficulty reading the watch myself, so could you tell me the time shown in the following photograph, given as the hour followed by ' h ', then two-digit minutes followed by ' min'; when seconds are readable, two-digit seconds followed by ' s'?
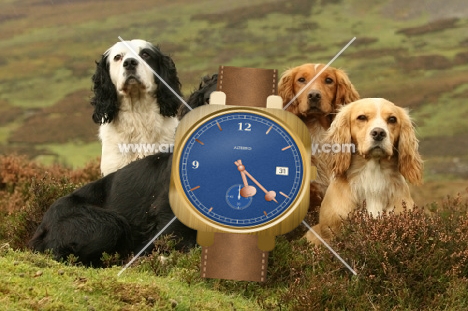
5 h 22 min
